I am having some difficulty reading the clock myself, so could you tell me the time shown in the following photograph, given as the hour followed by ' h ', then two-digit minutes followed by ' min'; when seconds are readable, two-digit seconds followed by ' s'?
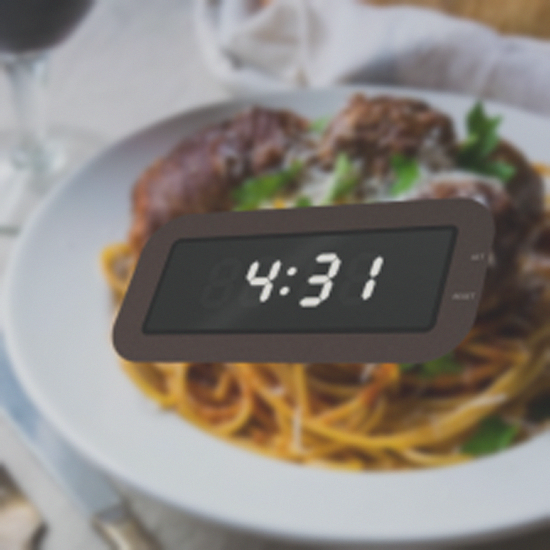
4 h 31 min
